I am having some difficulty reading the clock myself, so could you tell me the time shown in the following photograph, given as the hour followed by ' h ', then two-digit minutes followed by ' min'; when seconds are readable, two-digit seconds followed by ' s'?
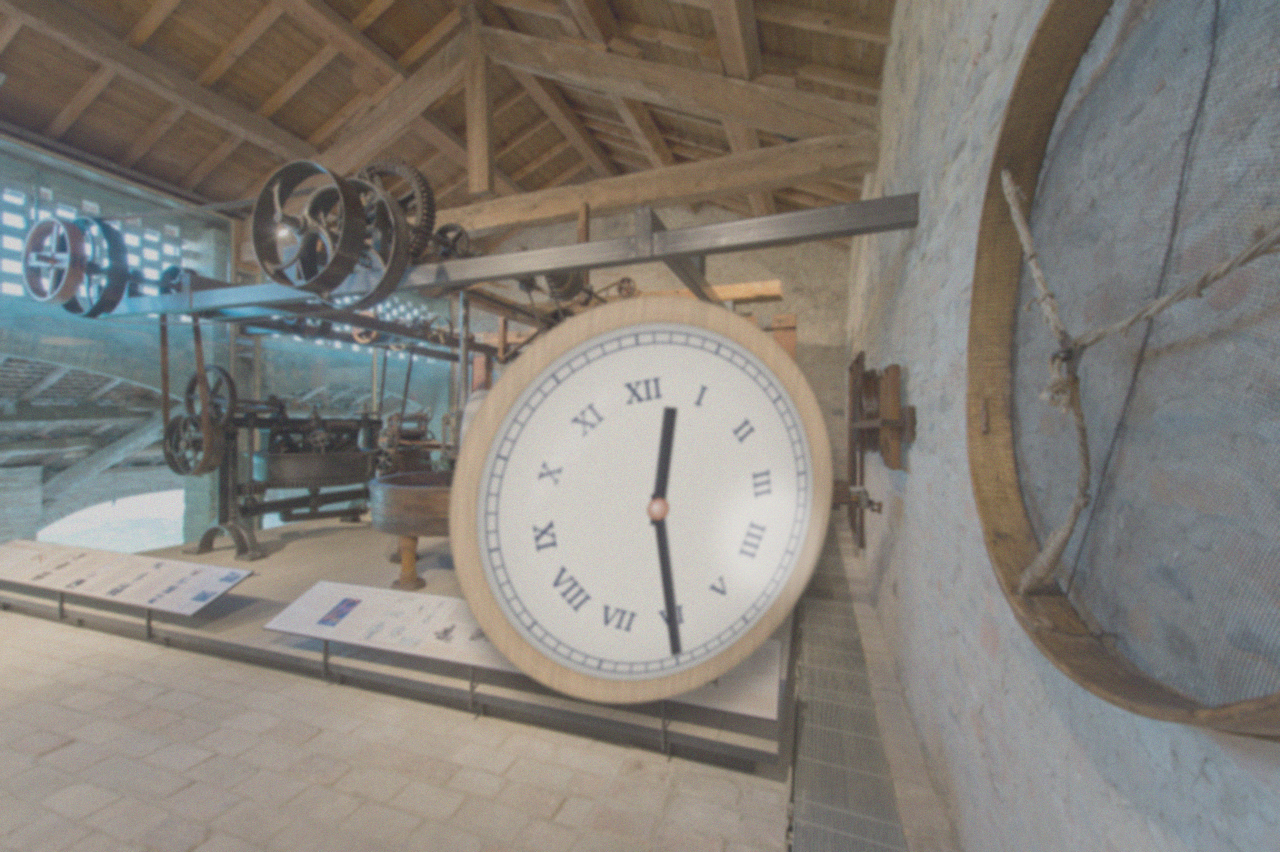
12 h 30 min
